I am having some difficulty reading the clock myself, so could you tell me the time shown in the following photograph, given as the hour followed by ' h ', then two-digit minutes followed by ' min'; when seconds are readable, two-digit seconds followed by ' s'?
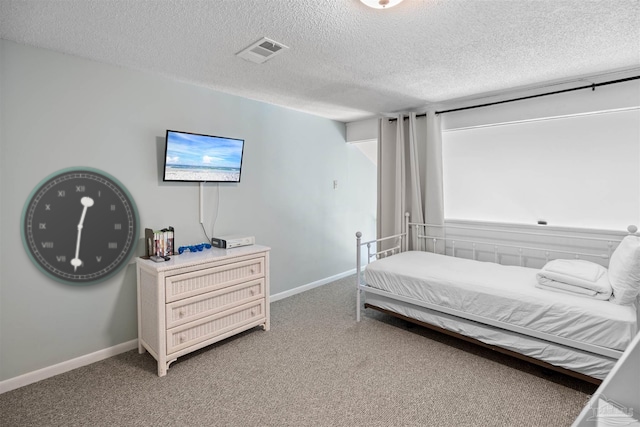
12 h 31 min
